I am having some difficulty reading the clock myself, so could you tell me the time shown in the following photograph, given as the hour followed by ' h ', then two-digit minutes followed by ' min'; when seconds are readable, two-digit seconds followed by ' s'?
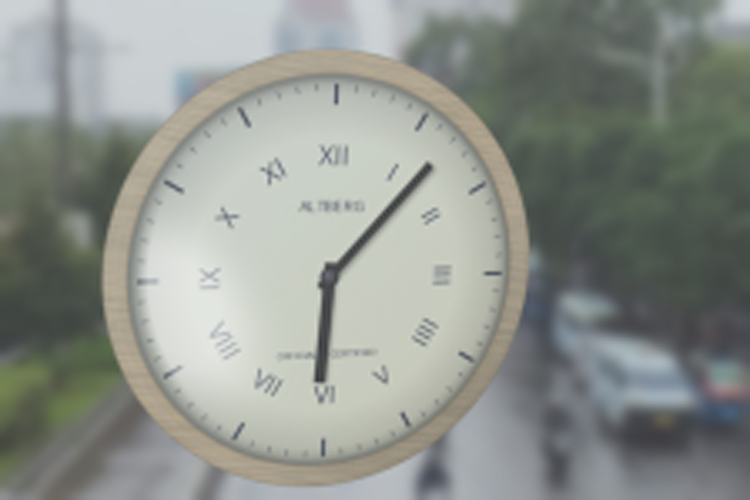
6 h 07 min
